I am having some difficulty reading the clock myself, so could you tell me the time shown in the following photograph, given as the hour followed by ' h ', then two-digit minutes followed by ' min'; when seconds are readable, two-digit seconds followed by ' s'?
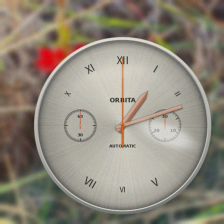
1 h 12 min
